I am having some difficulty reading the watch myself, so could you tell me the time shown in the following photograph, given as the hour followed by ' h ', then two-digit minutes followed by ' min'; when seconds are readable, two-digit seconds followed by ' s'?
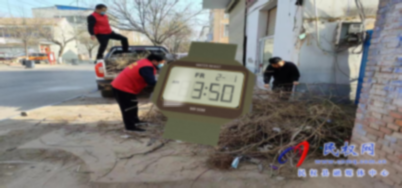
3 h 50 min
